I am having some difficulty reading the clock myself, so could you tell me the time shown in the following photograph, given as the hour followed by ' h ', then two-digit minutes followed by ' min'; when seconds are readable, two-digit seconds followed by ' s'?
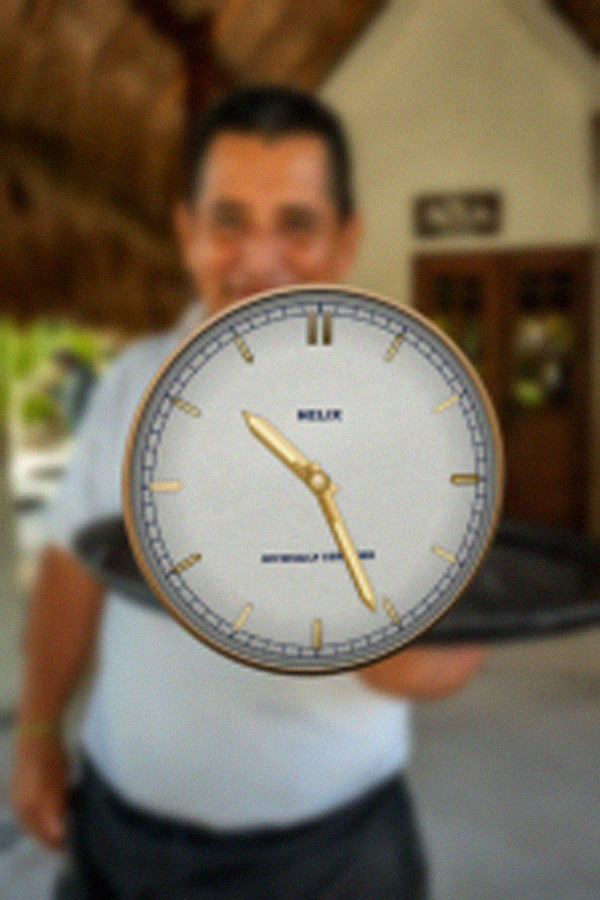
10 h 26 min
